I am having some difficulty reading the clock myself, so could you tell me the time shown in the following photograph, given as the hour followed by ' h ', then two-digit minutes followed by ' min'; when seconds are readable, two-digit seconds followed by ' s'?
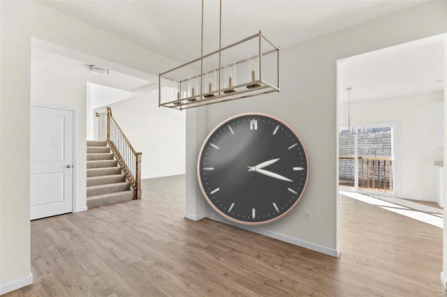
2 h 18 min
